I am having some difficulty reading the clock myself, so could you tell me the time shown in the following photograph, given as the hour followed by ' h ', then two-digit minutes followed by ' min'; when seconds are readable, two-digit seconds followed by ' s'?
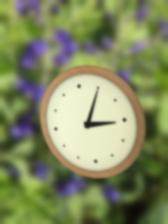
3 h 05 min
